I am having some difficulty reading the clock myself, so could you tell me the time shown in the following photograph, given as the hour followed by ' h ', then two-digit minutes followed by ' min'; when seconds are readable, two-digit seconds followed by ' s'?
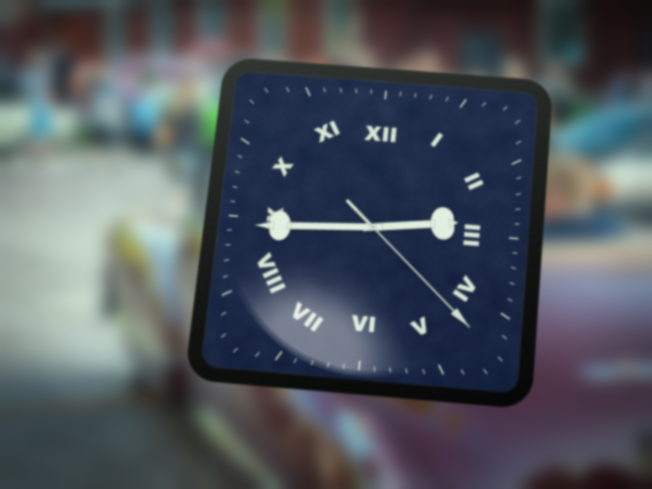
2 h 44 min 22 s
